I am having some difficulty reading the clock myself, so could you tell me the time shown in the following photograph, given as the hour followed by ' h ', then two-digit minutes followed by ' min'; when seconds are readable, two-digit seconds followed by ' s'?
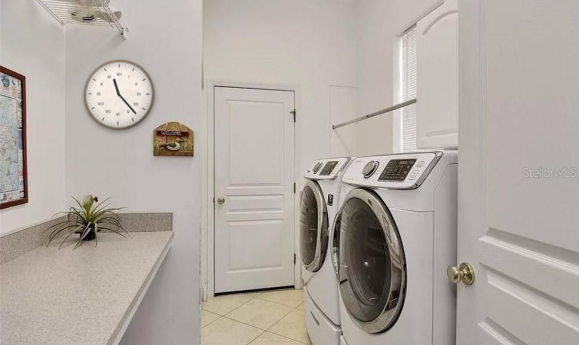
11 h 23 min
